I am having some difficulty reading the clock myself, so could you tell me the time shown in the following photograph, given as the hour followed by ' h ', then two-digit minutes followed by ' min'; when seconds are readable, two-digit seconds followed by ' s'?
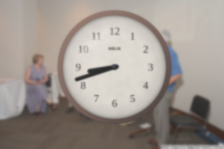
8 h 42 min
